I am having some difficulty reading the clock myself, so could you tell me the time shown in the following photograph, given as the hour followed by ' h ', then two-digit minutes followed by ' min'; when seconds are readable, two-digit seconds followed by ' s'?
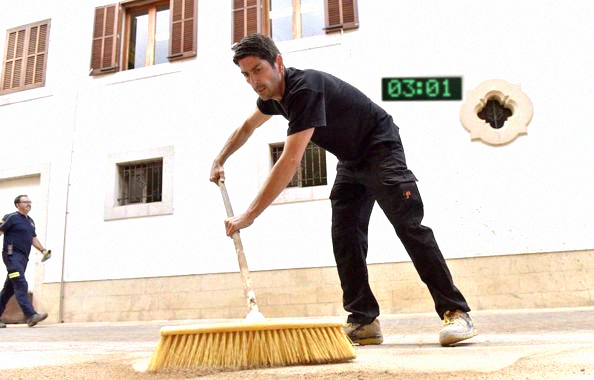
3 h 01 min
